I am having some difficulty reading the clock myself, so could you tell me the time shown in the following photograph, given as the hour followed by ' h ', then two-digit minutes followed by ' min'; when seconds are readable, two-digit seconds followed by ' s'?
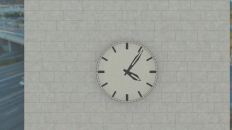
4 h 06 min
